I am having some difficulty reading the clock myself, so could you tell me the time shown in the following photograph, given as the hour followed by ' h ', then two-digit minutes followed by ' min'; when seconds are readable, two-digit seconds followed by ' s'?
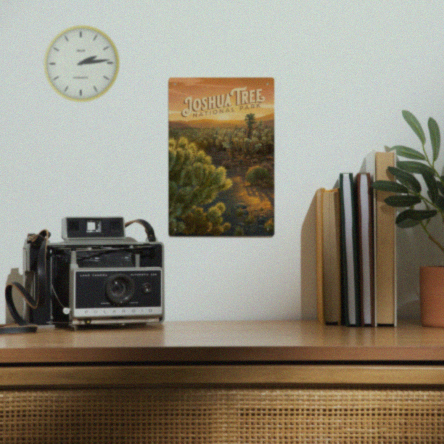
2 h 14 min
